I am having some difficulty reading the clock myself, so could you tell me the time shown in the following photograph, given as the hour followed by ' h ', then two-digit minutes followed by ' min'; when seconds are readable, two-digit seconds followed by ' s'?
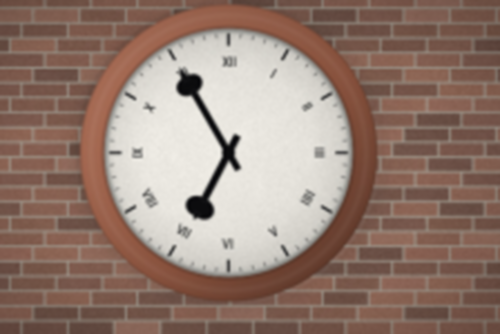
6 h 55 min
